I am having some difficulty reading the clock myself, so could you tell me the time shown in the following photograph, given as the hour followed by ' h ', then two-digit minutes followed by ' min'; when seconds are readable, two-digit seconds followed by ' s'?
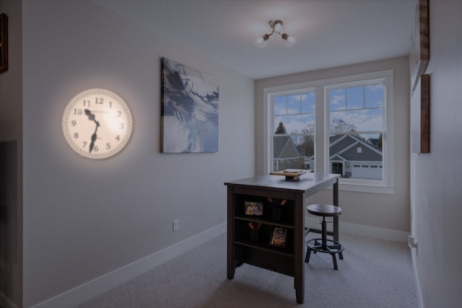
10 h 32 min
